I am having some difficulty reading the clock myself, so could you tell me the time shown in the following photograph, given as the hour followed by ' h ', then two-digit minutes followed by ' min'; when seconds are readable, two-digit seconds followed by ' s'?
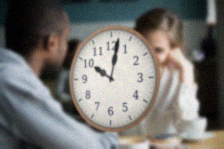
10 h 02 min
